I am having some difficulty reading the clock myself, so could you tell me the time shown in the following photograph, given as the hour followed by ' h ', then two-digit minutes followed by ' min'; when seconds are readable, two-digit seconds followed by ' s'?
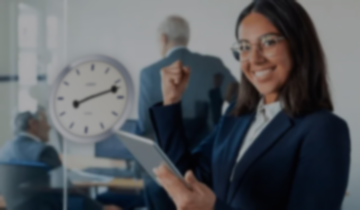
8 h 12 min
